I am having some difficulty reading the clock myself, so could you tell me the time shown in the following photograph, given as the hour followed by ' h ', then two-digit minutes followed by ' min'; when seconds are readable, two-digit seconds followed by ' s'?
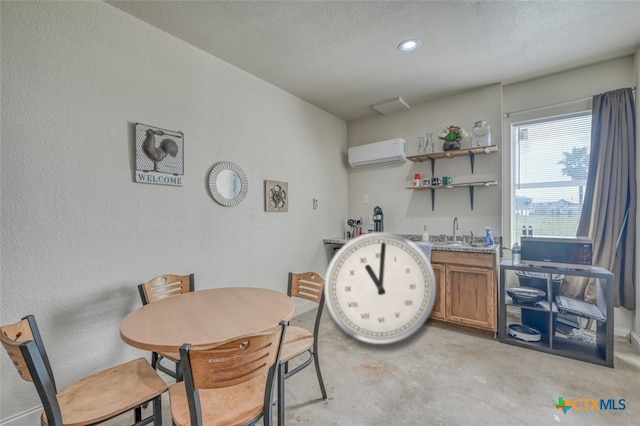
11 h 01 min
